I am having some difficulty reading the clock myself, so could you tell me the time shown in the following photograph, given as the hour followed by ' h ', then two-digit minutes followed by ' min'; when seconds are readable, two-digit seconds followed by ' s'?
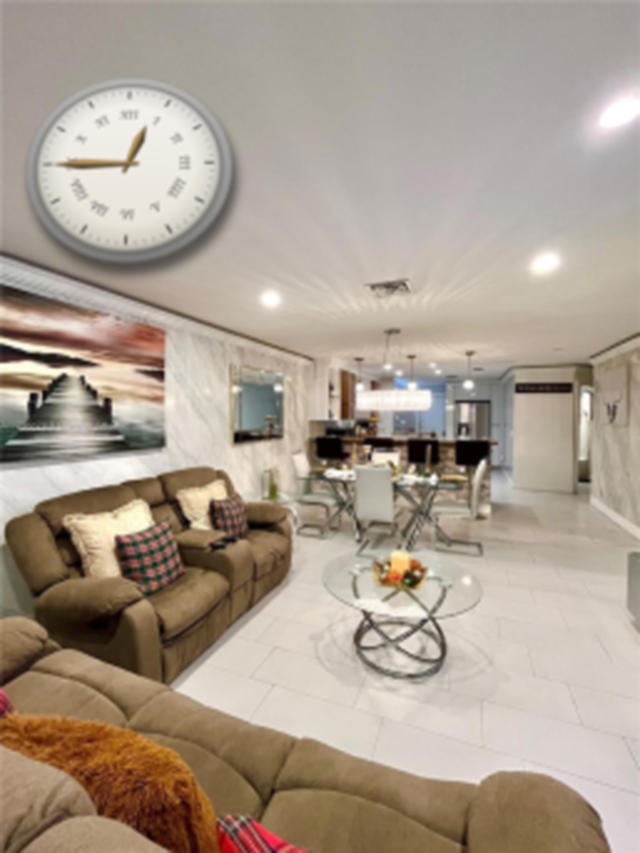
12 h 45 min
